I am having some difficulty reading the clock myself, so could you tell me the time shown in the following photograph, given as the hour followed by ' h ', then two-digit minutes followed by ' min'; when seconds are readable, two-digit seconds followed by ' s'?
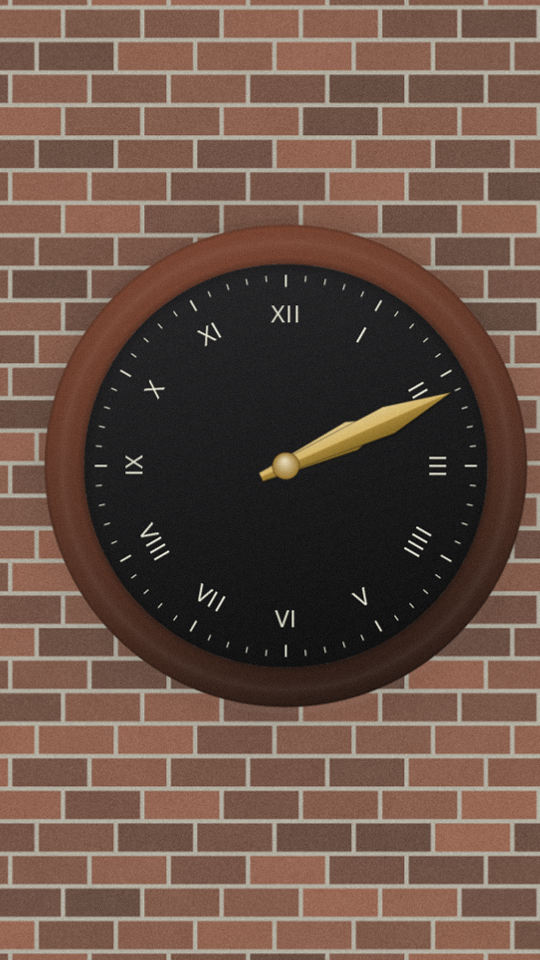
2 h 11 min
